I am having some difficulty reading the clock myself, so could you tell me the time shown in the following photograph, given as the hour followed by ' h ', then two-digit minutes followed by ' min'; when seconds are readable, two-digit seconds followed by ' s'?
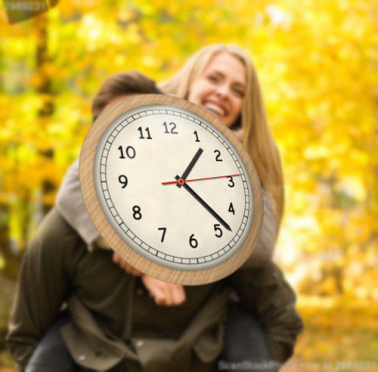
1 h 23 min 14 s
